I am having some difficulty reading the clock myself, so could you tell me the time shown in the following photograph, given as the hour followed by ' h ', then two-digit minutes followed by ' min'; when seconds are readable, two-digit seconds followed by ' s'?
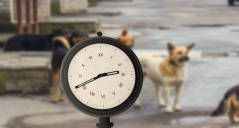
2 h 41 min
